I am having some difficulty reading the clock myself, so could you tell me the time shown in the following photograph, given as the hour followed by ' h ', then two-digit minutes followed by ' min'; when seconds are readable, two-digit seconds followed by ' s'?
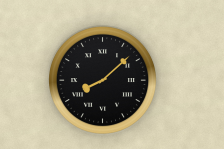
8 h 08 min
